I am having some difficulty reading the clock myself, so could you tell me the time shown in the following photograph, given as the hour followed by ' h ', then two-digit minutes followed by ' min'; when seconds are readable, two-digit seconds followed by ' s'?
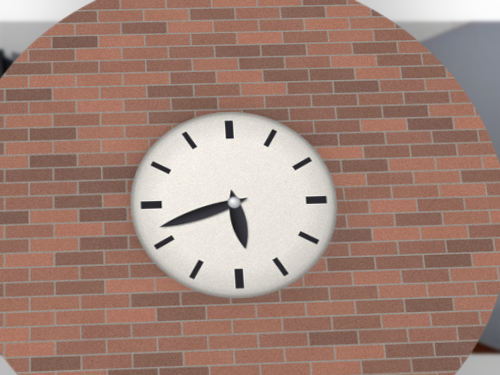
5 h 42 min
